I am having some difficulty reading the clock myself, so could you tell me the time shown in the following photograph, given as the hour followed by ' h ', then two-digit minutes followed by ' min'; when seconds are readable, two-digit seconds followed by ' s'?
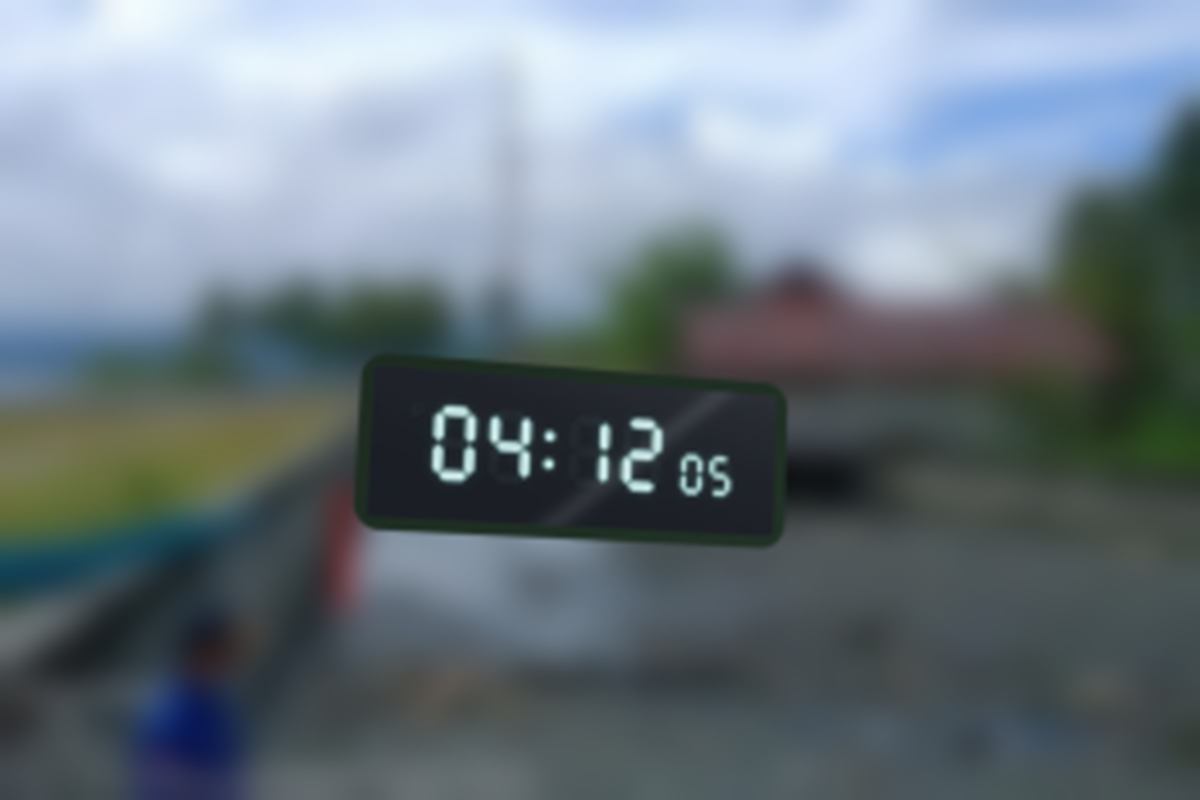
4 h 12 min 05 s
